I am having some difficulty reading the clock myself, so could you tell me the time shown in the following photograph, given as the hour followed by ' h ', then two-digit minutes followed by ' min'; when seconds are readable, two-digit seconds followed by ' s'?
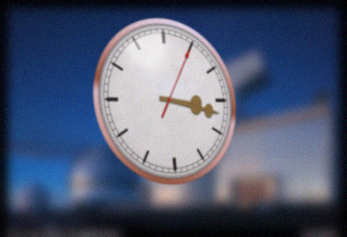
3 h 17 min 05 s
